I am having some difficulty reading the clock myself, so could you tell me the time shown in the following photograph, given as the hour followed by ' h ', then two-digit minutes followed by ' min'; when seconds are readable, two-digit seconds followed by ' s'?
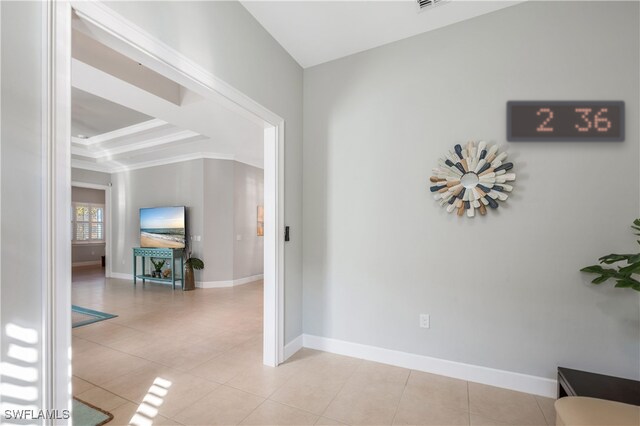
2 h 36 min
